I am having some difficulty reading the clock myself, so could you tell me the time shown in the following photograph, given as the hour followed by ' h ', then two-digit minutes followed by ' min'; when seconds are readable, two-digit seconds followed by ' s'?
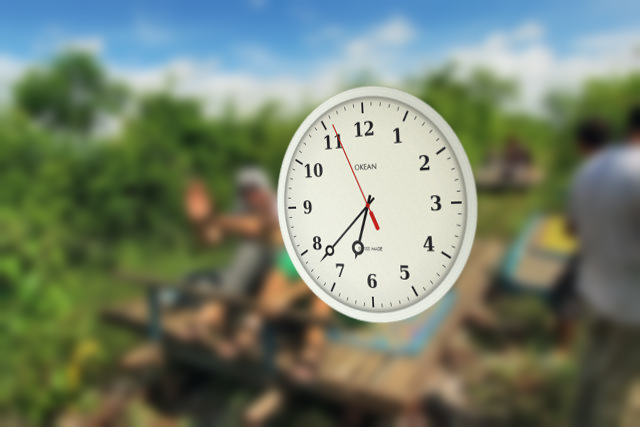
6 h 37 min 56 s
